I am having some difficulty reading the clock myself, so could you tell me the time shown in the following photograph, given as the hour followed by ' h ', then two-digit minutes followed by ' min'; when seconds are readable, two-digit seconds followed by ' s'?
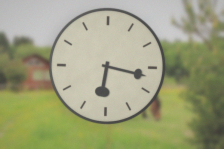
6 h 17 min
